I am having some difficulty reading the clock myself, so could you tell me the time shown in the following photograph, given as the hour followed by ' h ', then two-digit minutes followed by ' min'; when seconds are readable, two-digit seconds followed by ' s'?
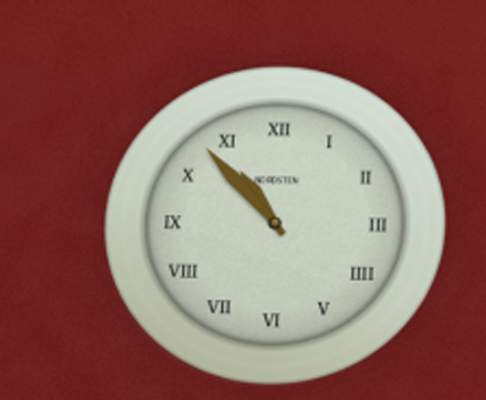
10 h 53 min
